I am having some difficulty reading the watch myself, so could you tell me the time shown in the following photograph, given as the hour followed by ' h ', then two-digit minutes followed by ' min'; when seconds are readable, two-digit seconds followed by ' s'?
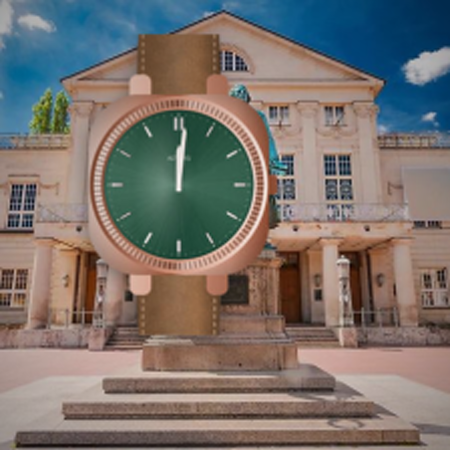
12 h 01 min
